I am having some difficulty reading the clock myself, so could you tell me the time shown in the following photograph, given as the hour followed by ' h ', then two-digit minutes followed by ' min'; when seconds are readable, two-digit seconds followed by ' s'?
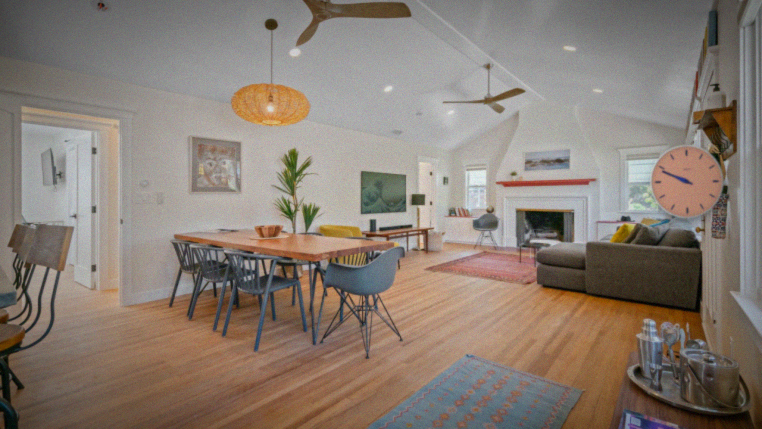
9 h 49 min
